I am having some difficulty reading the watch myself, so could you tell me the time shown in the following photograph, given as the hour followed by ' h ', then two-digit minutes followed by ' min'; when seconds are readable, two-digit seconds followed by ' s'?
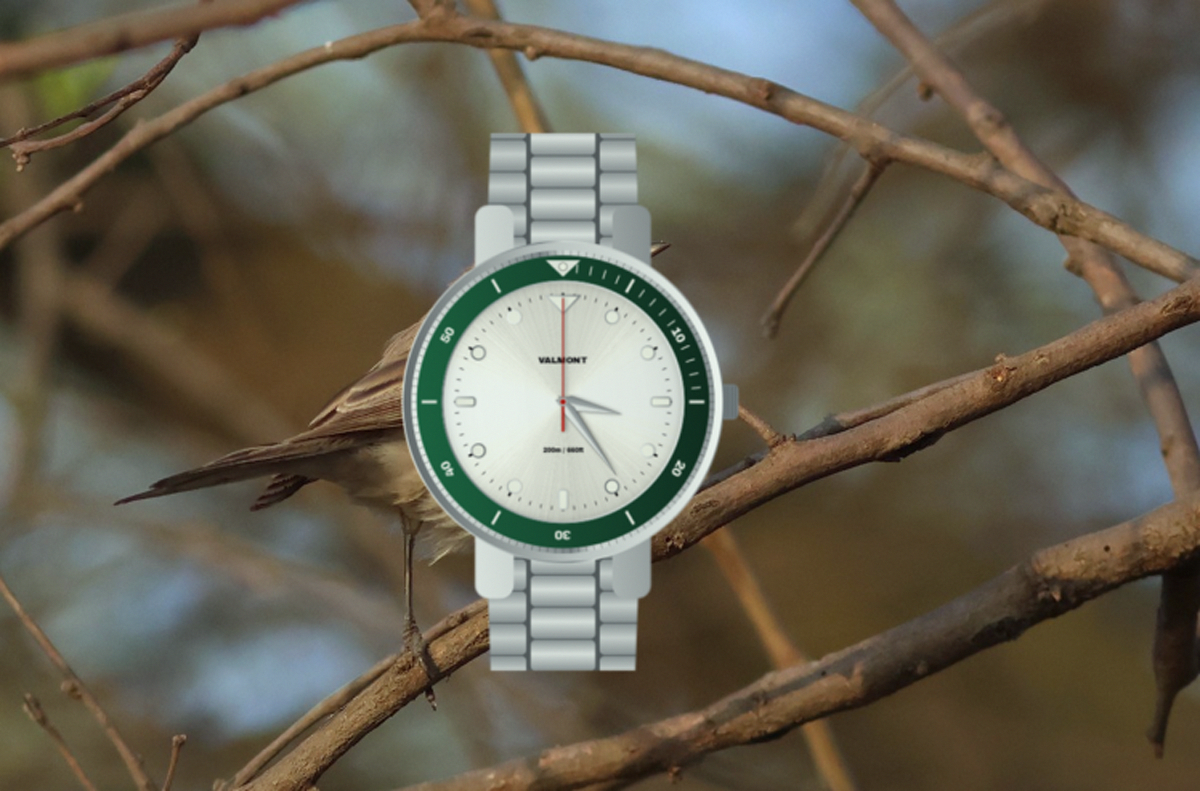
3 h 24 min 00 s
